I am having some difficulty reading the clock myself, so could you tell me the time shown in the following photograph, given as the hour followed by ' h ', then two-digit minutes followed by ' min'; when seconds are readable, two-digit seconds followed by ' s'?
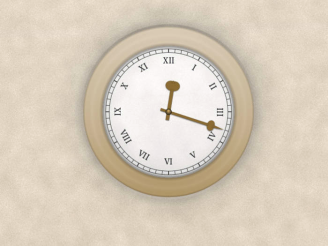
12 h 18 min
